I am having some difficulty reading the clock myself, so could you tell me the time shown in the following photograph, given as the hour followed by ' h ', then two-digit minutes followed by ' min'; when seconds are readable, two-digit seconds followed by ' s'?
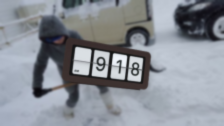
9 h 18 min
